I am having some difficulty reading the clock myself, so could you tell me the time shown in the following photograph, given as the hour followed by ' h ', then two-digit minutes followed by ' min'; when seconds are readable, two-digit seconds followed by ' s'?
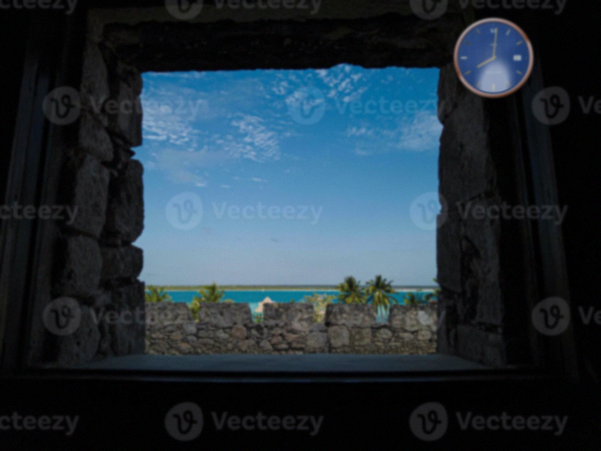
8 h 01 min
